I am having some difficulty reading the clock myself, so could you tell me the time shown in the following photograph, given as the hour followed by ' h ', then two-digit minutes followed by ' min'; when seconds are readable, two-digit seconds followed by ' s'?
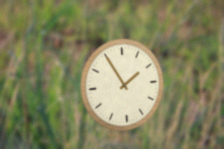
1 h 55 min
